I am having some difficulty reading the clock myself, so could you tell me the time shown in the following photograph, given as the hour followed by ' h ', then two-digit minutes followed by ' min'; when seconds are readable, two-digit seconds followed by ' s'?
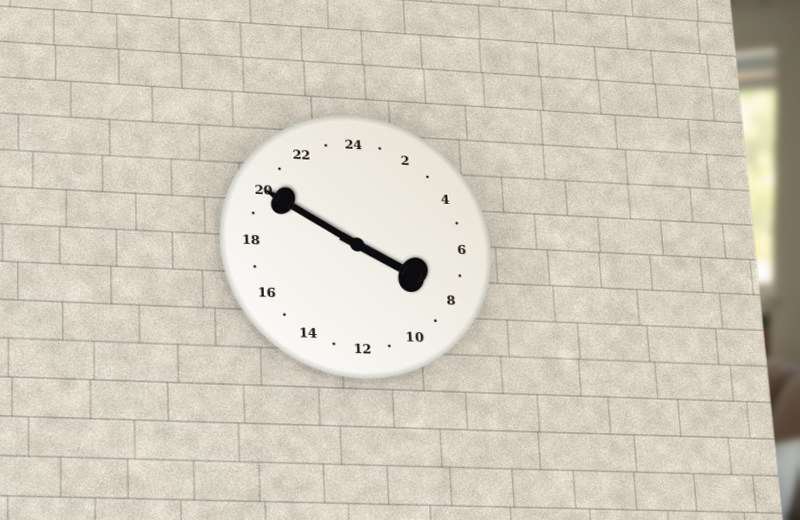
7 h 50 min
